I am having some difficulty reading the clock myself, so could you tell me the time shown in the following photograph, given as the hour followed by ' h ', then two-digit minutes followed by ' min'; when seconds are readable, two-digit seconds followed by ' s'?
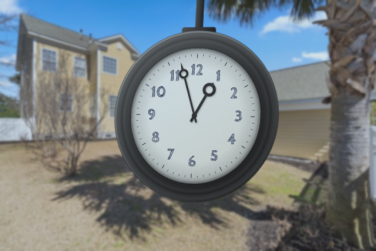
12 h 57 min
